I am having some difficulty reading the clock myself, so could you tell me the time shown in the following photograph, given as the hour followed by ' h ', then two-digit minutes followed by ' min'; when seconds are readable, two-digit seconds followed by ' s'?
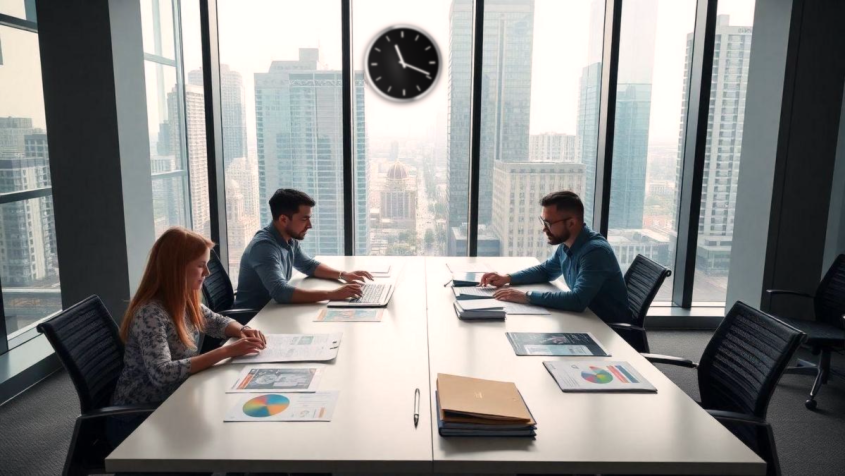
11 h 19 min
